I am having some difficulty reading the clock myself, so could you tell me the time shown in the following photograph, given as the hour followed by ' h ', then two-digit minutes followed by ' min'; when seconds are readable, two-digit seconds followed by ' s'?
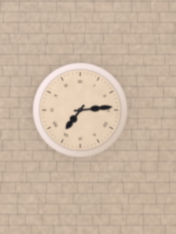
7 h 14 min
